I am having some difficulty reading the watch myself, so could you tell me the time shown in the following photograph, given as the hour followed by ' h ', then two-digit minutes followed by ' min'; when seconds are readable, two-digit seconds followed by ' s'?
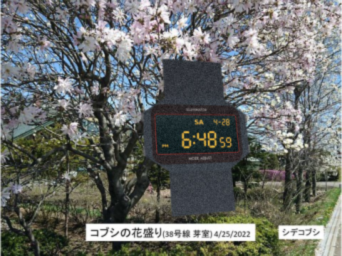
6 h 48 min 59 s
